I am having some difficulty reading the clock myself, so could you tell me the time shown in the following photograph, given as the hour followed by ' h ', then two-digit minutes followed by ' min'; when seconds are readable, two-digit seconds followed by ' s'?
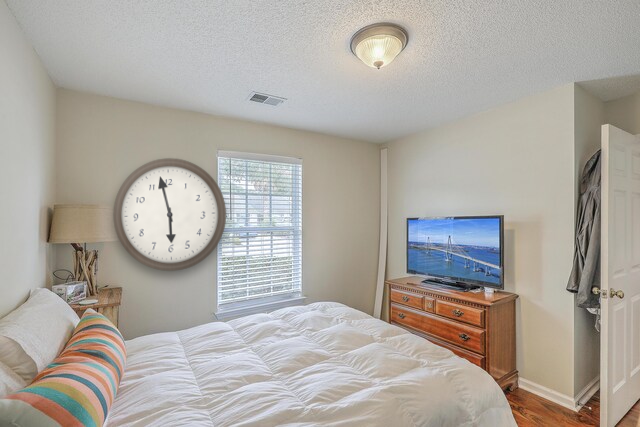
5 h 58 min
